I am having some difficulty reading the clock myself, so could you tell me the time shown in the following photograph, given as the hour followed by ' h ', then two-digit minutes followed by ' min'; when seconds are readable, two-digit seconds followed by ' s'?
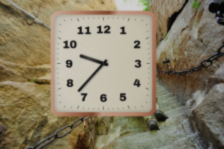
9 h 37 min
